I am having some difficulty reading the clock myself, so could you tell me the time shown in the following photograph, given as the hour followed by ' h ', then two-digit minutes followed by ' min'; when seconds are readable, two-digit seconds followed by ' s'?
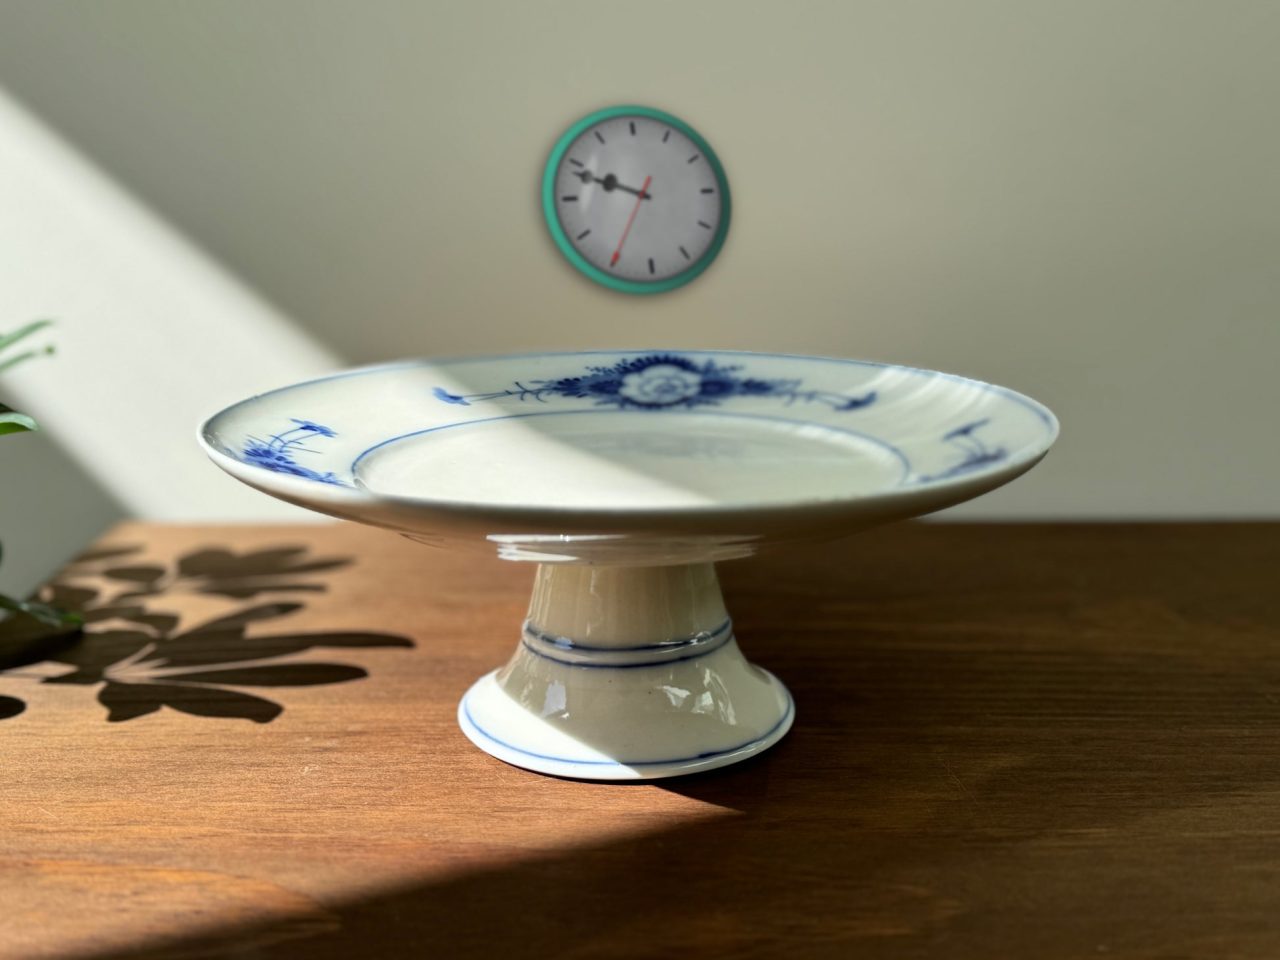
9 h 48 min 35 s
